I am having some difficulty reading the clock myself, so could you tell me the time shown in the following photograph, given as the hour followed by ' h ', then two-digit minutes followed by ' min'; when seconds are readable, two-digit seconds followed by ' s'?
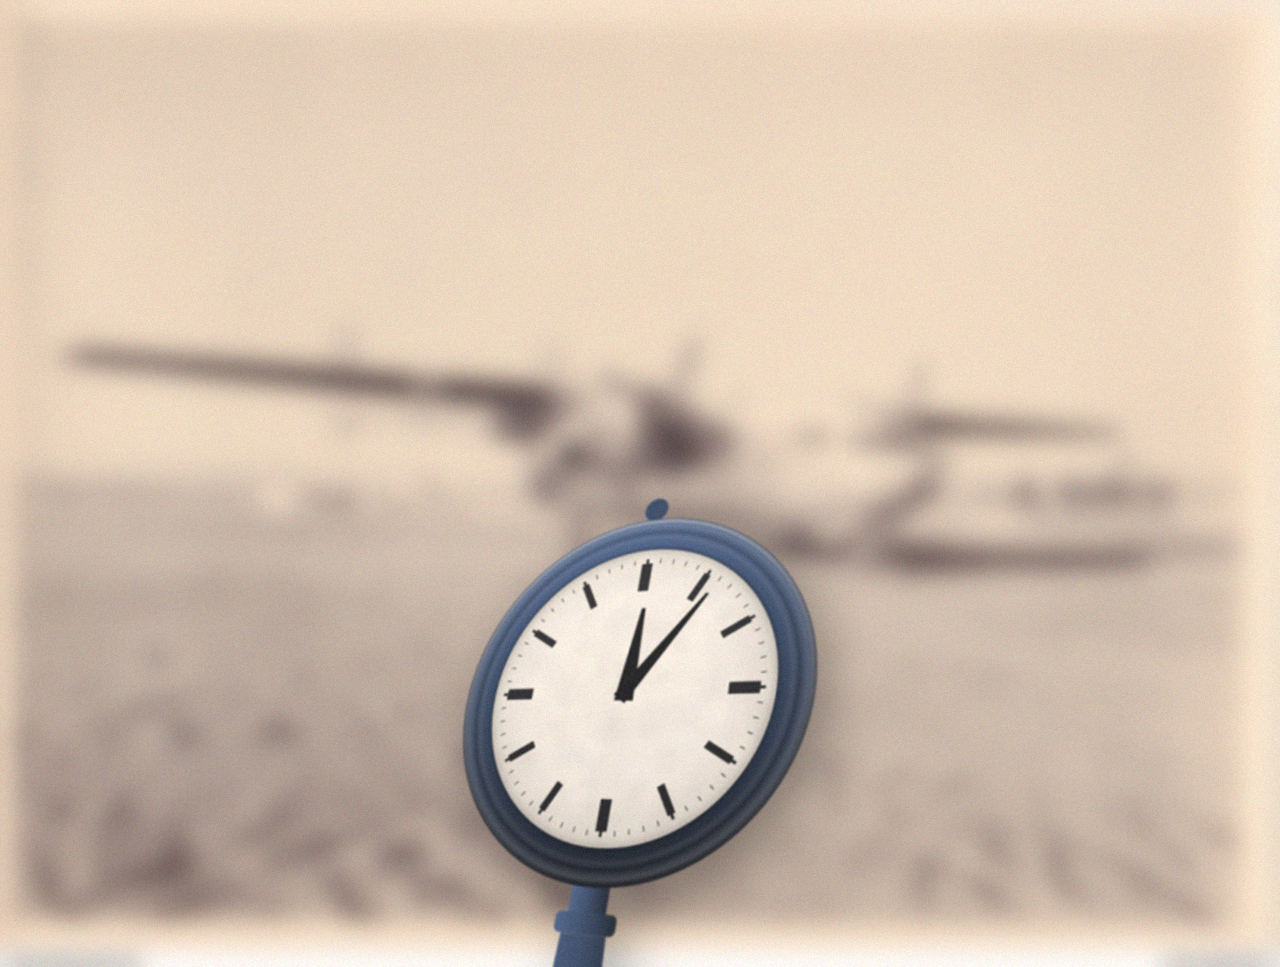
12 h 06 min
